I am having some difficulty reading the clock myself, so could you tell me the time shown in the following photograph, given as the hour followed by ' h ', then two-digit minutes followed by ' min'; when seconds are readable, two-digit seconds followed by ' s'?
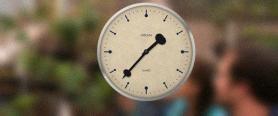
1 h 37 min
